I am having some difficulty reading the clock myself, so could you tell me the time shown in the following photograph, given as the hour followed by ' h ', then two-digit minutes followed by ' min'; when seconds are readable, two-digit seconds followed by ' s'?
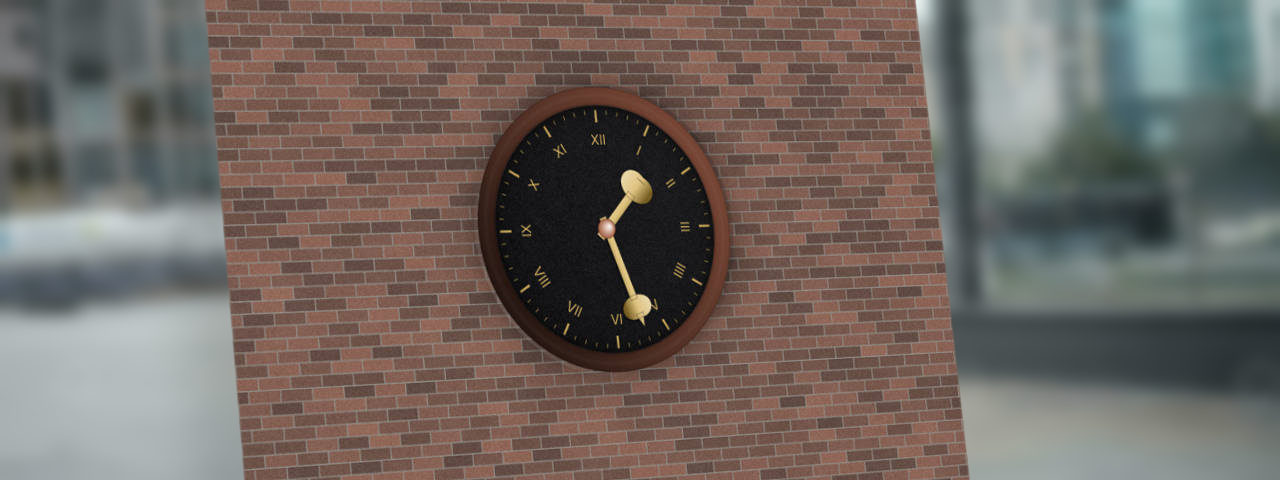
1 h 27 min
